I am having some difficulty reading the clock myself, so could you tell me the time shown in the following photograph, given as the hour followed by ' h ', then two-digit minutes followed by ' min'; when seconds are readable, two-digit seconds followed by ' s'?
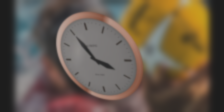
3 h 55 min
